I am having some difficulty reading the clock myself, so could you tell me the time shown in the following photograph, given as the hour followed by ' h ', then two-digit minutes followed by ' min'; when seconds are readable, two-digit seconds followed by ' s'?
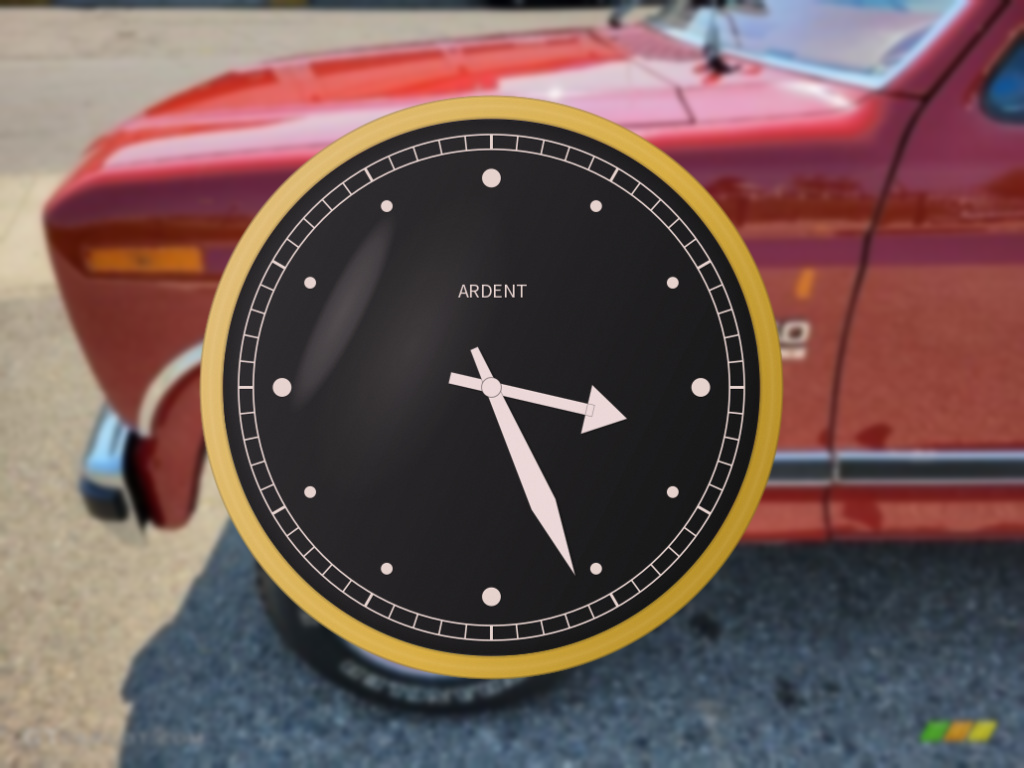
3 h 26 min
